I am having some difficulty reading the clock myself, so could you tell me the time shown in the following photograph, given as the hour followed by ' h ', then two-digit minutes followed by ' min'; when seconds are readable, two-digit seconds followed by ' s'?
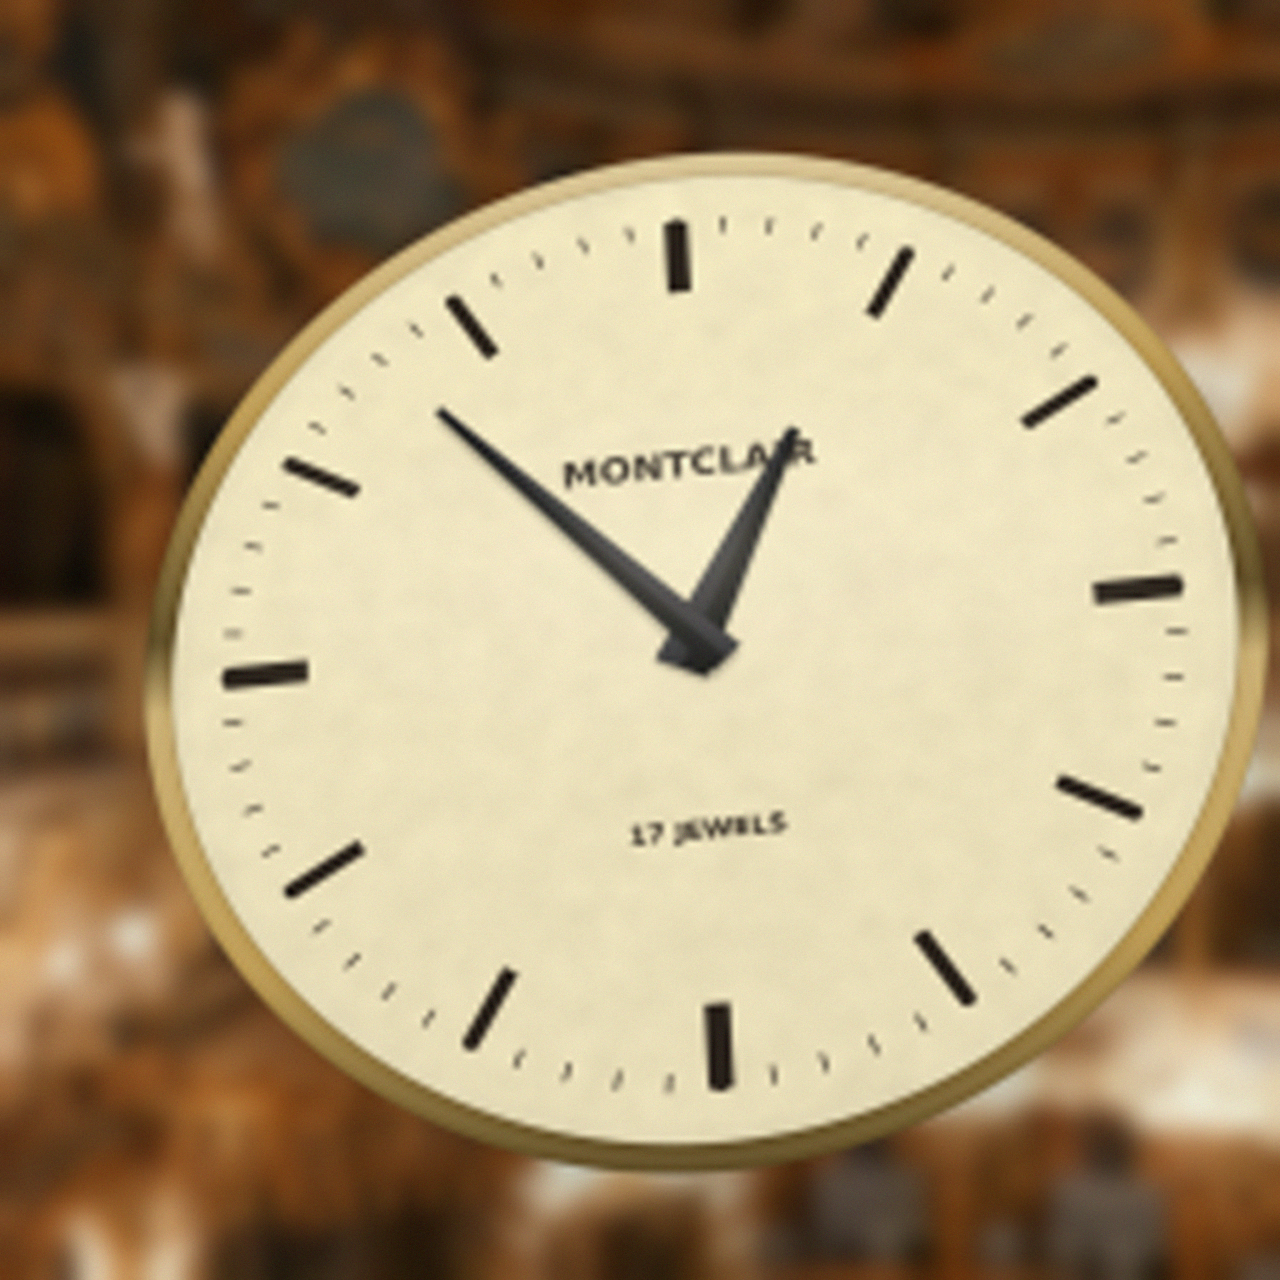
12 h 53 min
